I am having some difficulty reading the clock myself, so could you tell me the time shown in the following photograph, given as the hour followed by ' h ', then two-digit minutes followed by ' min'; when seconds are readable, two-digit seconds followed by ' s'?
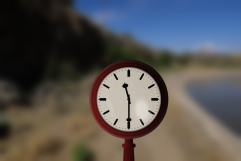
11 h 30 min
